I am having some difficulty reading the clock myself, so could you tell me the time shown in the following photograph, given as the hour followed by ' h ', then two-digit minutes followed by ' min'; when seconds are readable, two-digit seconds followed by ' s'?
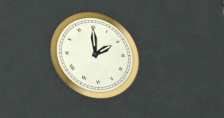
2 h 00 min
